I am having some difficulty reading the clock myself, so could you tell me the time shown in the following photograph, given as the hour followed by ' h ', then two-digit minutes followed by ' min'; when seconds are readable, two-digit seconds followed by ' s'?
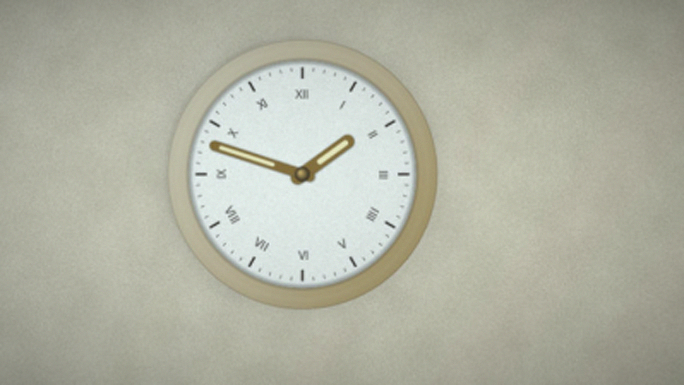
1 h 48 min
